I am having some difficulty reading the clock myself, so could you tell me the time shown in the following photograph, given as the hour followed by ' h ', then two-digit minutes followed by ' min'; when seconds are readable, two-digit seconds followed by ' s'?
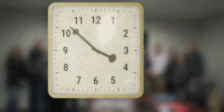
3 h 52 min
